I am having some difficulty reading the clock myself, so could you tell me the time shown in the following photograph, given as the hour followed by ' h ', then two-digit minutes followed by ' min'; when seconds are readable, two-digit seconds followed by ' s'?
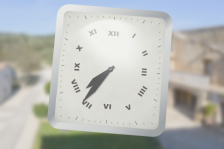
7 h 36 min
